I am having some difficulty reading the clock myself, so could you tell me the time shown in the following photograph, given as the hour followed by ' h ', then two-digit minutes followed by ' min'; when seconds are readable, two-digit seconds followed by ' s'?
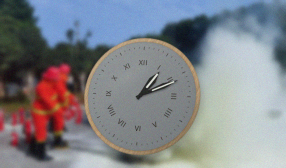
1 h 11 min
